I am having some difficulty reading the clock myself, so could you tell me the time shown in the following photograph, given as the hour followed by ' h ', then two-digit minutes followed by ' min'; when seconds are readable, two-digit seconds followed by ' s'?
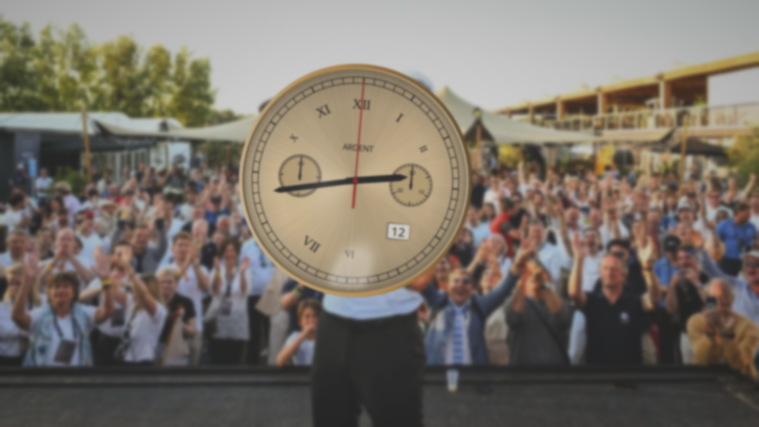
2 h 43 min
